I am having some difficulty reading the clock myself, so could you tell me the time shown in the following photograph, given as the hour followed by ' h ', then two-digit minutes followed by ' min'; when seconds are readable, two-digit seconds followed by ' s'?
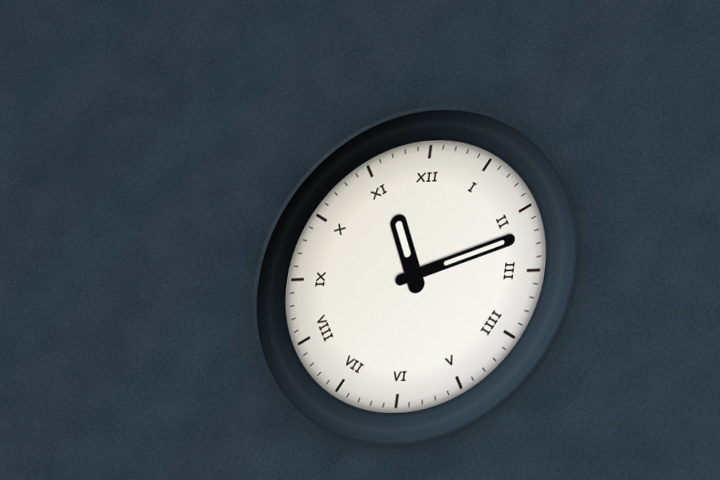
11 h 12 min
